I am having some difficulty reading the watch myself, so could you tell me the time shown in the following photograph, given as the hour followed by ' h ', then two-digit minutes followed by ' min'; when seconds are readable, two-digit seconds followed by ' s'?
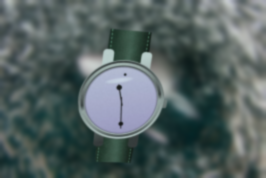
11 h 29 min
